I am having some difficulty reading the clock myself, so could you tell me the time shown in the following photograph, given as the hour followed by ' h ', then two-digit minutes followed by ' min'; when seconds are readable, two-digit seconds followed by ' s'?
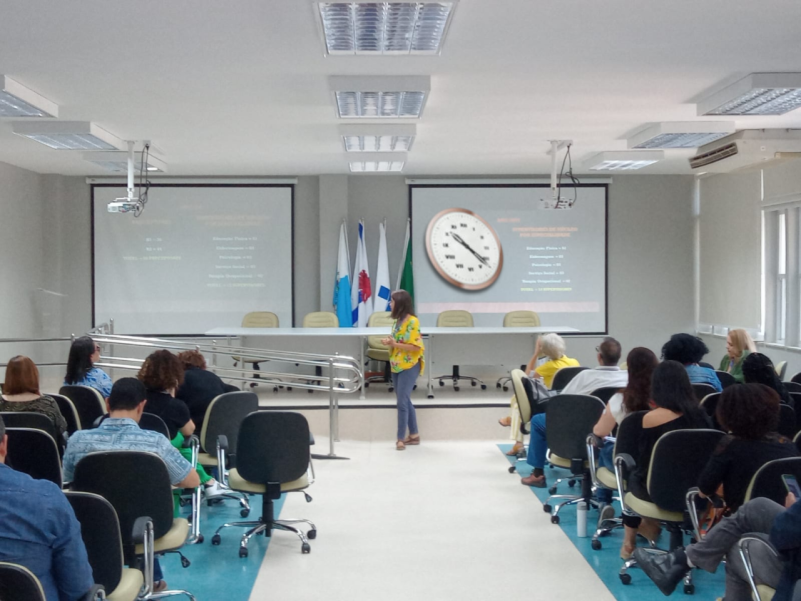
10 h 22 min
